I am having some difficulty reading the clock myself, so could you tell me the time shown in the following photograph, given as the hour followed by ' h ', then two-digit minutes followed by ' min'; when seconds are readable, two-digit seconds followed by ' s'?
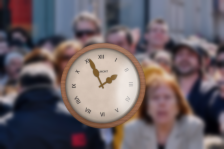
1 h 56 min
